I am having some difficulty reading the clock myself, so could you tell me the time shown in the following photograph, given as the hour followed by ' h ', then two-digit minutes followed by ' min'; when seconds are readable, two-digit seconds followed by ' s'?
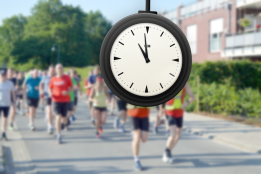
10 h 59 min
